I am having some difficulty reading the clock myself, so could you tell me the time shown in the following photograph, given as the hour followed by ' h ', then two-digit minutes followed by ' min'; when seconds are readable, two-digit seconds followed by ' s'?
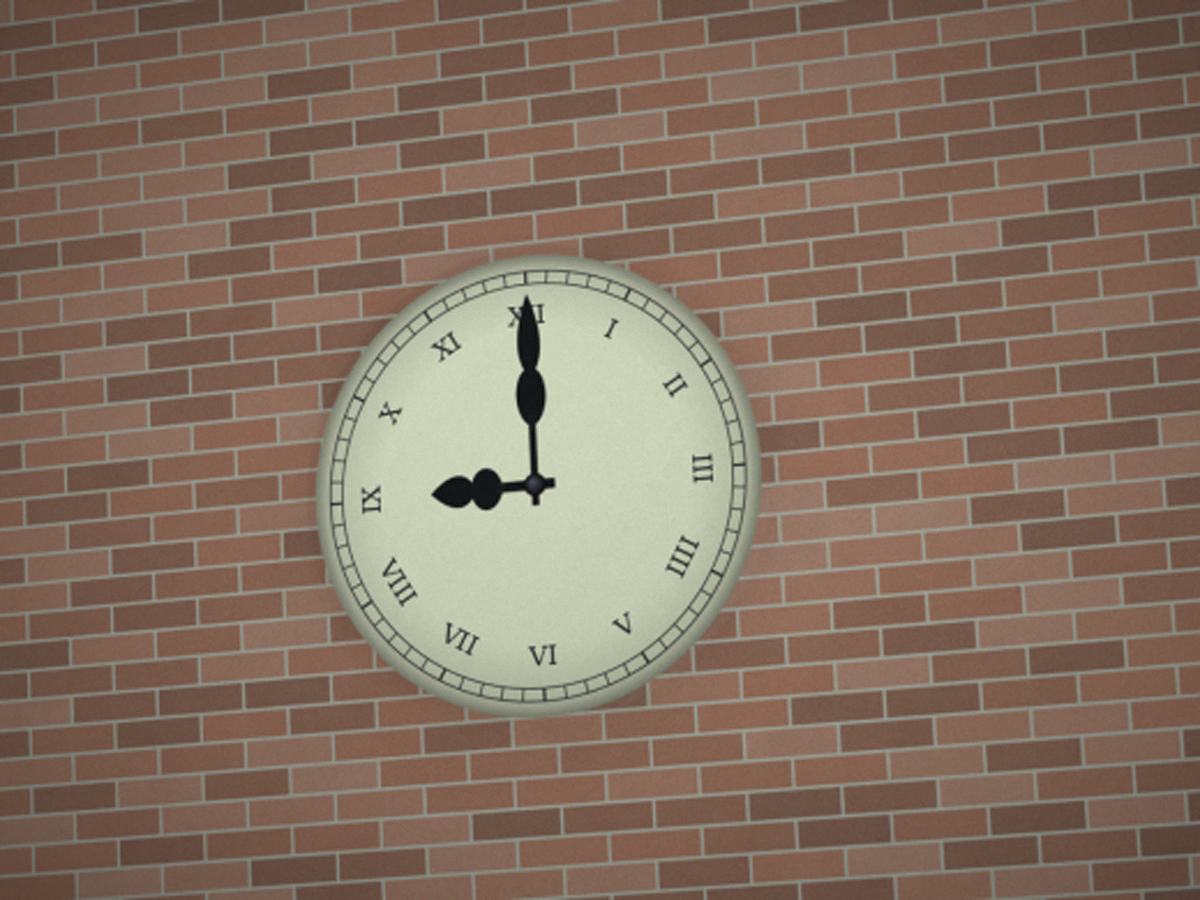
9 h 00 min
